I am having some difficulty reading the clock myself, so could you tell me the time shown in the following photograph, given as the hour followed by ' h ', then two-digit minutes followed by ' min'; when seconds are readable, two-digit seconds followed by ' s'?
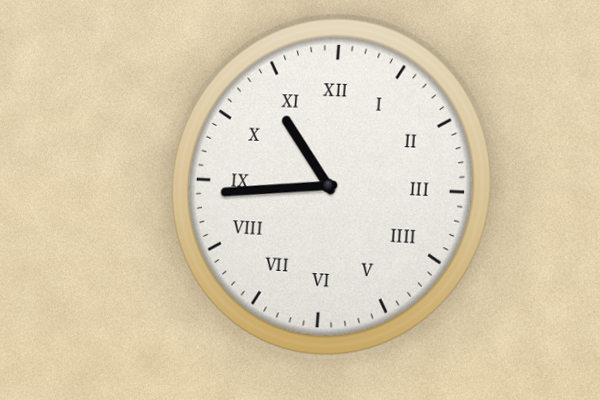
10 h 44 min
